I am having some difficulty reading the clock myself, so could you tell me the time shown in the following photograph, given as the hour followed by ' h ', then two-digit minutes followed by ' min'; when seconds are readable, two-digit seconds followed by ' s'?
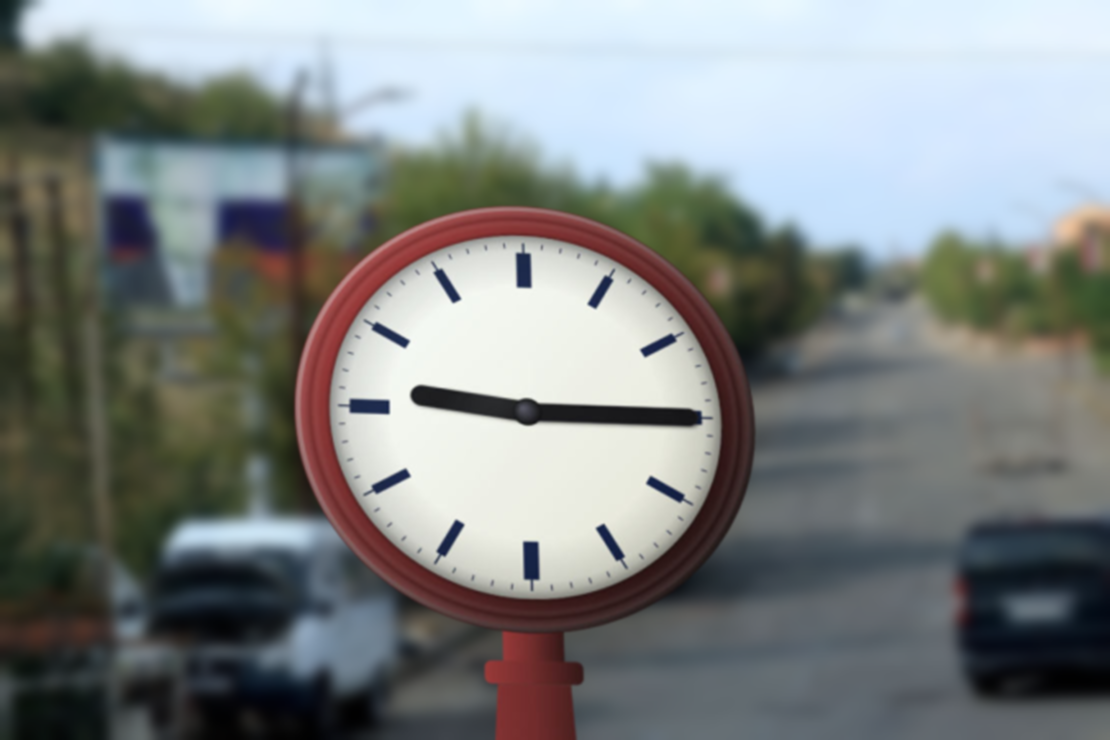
9 h 15 min
